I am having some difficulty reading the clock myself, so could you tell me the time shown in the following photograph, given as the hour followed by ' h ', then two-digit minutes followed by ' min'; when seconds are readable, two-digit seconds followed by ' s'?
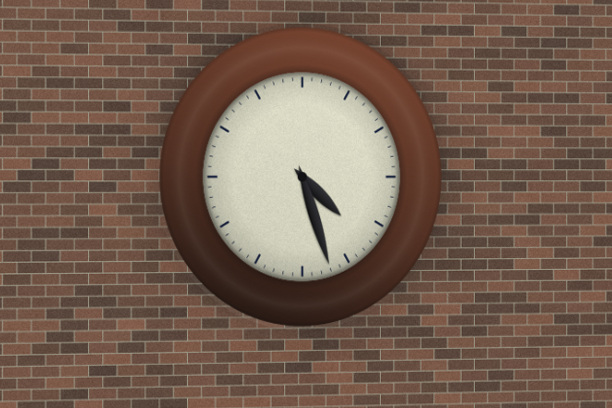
4 h 27 min
